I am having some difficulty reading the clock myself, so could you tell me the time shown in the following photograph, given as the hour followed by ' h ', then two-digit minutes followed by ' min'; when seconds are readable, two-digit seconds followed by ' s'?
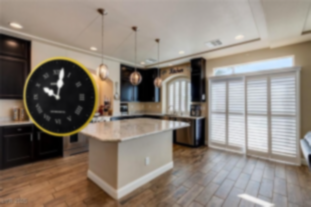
10 h 02 min
